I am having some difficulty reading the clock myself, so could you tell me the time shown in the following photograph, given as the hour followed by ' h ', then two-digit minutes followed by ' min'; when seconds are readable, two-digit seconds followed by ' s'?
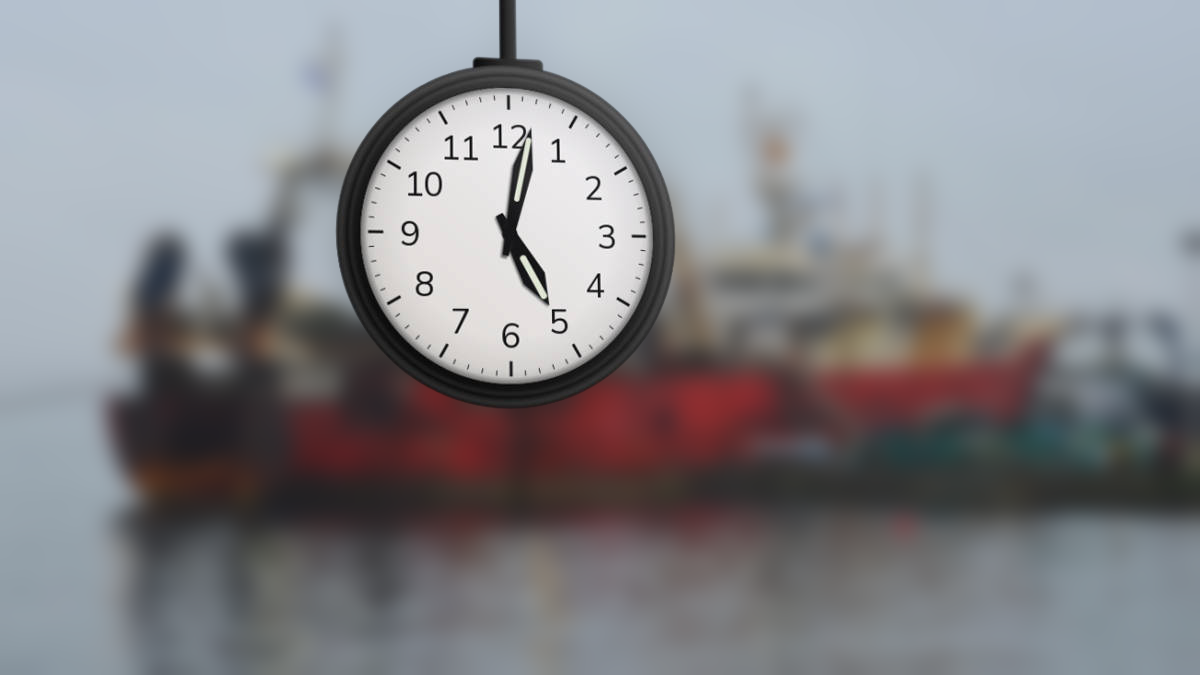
5 h 02 min
